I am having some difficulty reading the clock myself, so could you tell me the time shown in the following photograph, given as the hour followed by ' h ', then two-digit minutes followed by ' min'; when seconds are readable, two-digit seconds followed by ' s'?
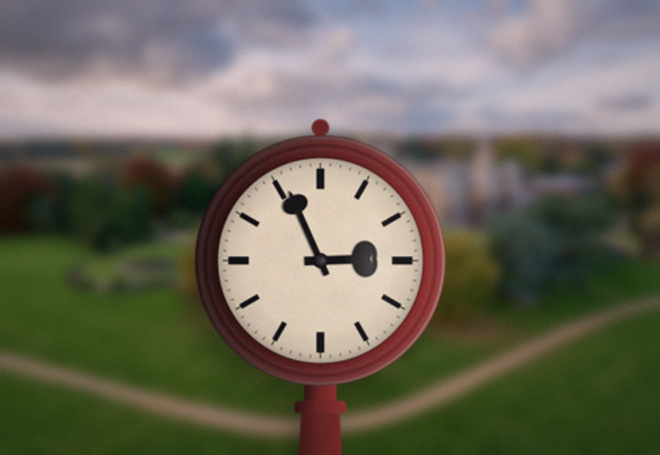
2 h 56 min
